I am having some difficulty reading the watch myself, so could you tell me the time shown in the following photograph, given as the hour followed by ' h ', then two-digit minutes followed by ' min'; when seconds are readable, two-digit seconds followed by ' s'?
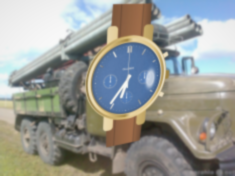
6 h 36 min
